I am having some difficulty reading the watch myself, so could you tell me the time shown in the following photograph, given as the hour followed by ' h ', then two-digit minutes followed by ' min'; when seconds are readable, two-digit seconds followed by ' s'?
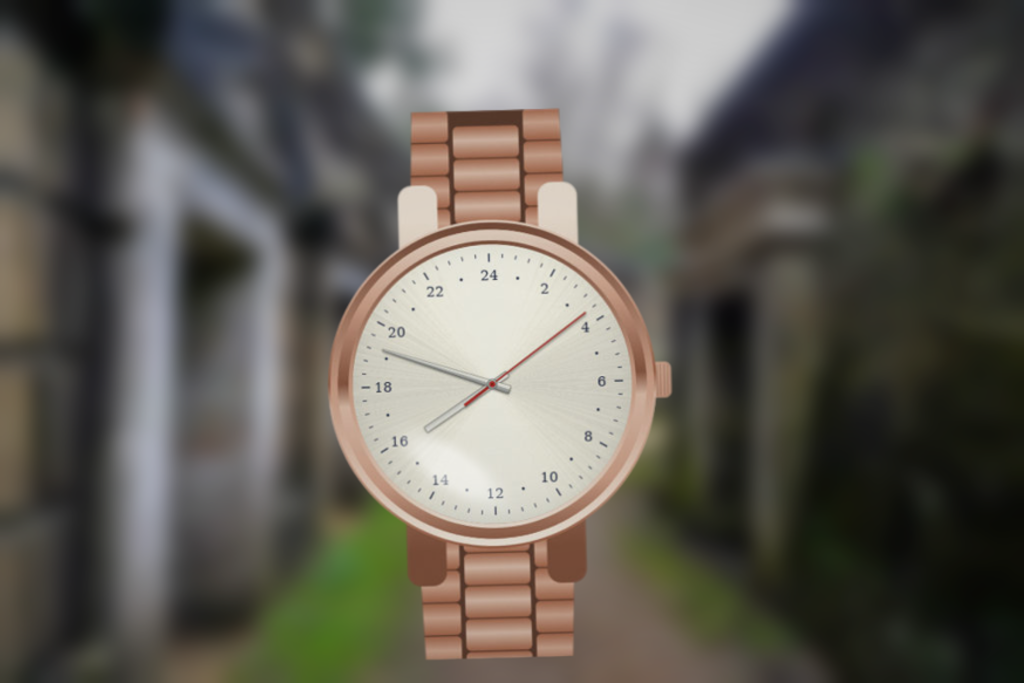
15 h 48 min 09 s
